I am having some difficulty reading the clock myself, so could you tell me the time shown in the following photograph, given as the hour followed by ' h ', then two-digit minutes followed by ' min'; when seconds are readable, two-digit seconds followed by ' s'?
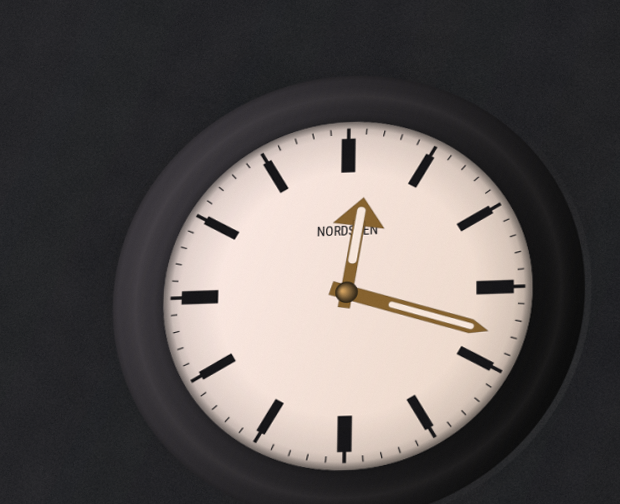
12 h 18 min
